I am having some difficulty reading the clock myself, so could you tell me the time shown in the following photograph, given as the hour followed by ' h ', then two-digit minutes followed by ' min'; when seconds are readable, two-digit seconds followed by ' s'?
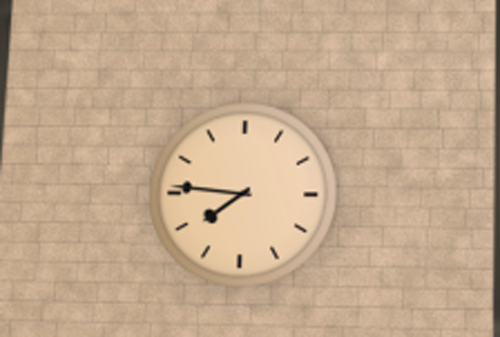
7 h 46 min
